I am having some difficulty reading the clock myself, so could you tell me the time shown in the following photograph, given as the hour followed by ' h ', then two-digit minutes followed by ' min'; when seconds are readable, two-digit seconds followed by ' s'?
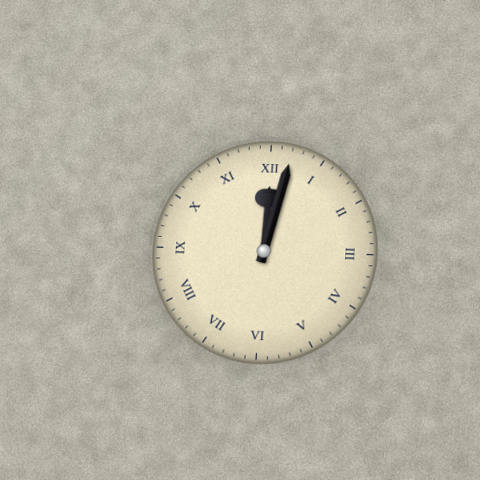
12 h 02 min
